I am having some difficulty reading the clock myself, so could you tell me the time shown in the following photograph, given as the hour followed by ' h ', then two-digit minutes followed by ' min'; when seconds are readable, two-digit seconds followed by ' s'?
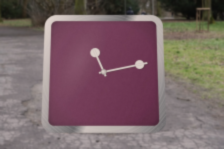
11 h 13 min
